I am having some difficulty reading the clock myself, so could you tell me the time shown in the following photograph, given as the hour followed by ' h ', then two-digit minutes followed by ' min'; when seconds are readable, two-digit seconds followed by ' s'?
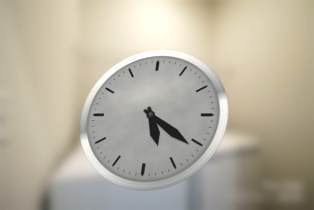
5 h 21 min
